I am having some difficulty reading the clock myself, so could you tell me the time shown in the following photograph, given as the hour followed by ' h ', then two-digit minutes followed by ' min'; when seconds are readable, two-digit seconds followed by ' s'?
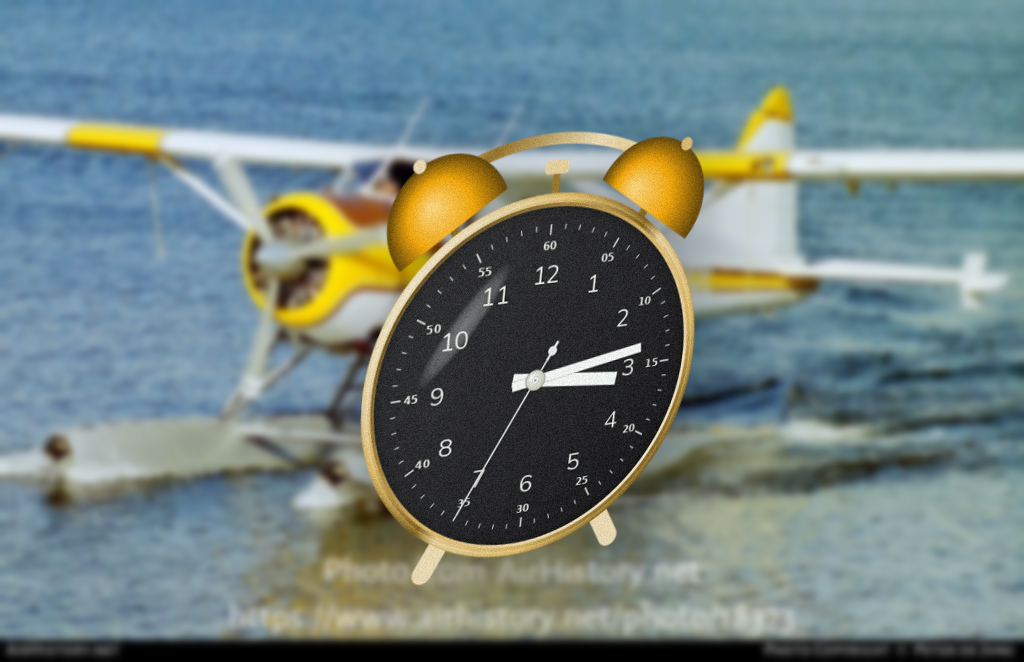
3 h 13 min 35 s
